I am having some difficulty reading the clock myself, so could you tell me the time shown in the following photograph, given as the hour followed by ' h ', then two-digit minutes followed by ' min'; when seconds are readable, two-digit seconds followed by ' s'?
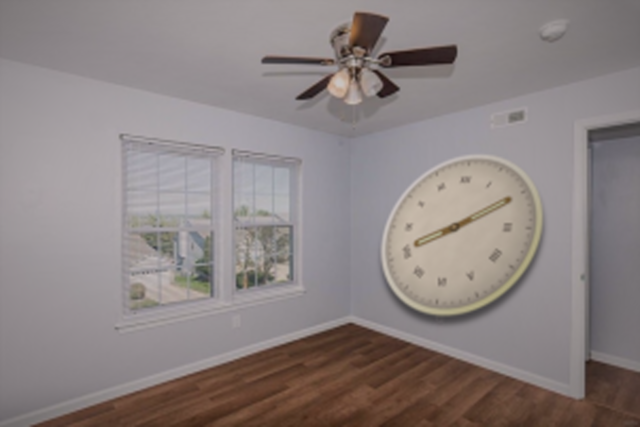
8 h 10 min
